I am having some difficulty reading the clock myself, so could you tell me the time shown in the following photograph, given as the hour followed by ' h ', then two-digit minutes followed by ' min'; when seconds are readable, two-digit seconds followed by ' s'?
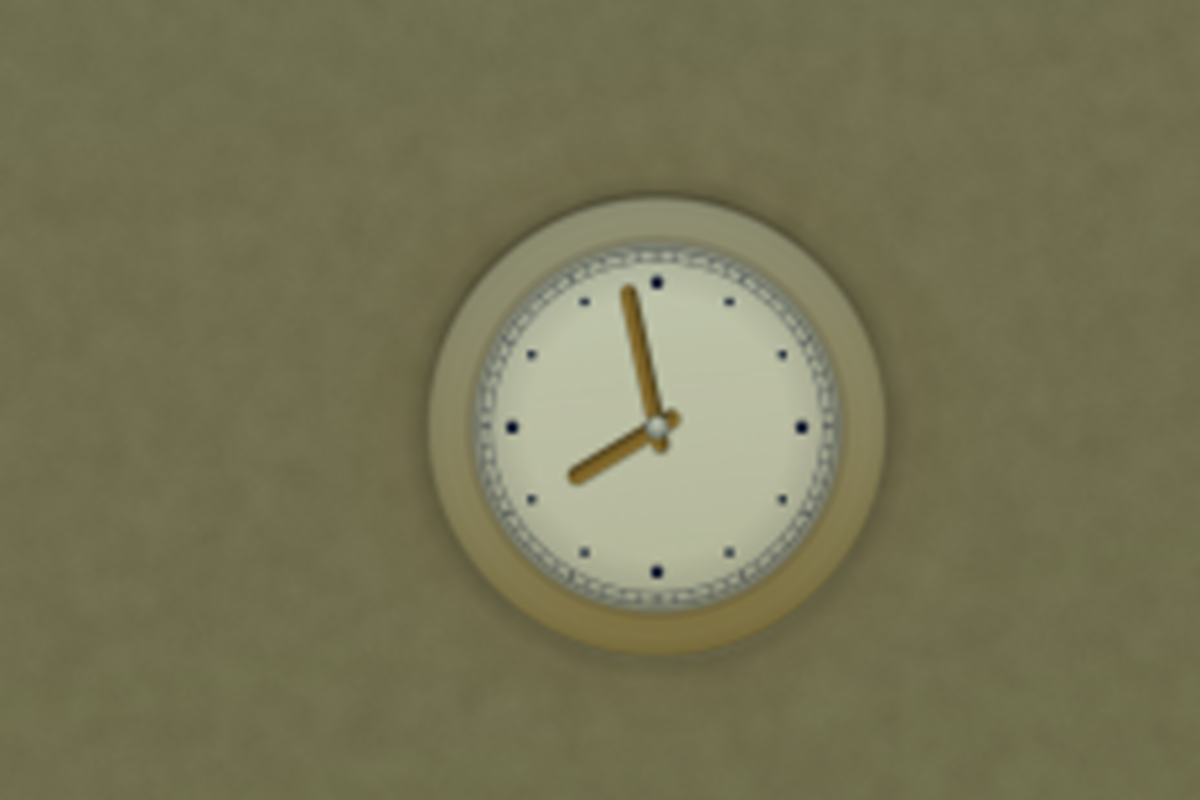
7 h 58 min
